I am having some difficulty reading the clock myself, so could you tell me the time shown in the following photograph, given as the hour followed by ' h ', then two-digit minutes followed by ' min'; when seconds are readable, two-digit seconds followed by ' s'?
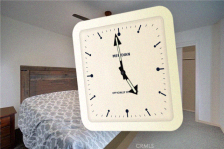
4 h 59 min
